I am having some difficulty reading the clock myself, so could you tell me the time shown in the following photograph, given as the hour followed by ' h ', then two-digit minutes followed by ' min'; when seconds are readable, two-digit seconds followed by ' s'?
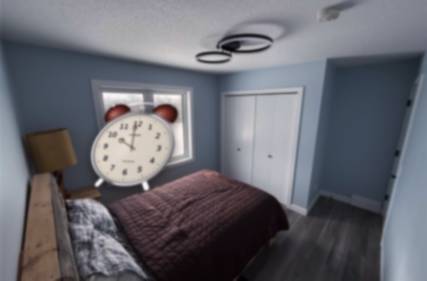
9 h 59 min
